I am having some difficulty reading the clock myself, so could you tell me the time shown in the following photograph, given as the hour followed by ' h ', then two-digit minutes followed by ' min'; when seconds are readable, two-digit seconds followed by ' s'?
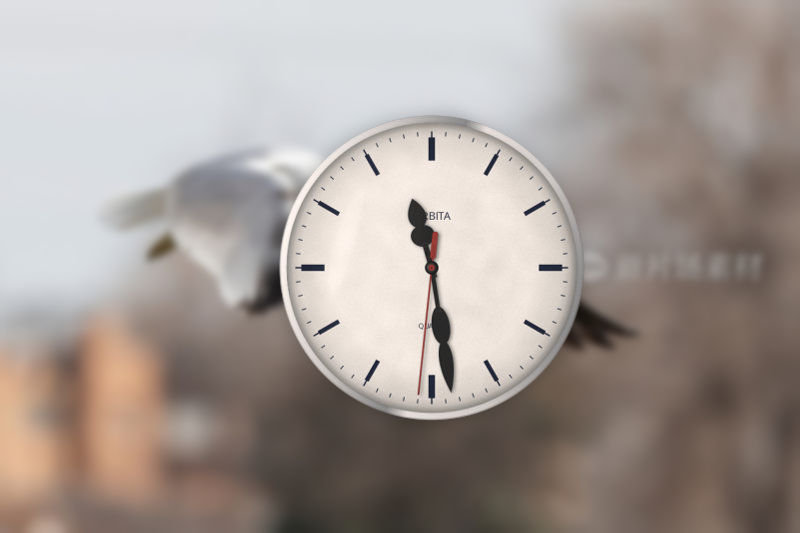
11 h 28 min 31 s
